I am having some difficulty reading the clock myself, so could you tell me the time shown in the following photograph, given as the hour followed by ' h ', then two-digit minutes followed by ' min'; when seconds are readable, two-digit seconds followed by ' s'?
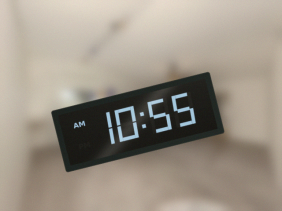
10 h 55 min
